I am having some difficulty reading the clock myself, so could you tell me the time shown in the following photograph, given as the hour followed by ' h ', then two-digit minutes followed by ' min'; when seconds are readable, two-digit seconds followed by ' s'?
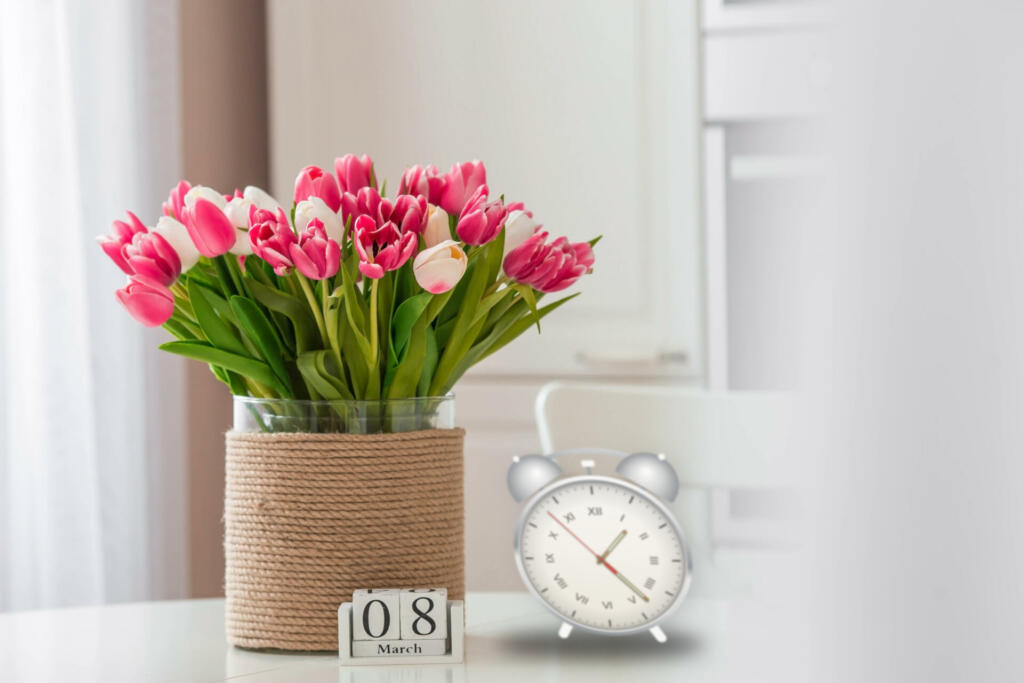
1 h 22 min 53 s
